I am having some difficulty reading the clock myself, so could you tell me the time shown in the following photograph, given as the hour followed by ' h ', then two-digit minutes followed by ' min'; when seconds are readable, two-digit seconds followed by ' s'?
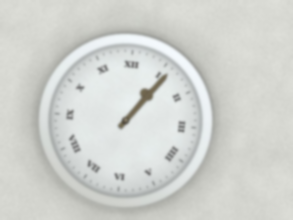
1 h 06 min
